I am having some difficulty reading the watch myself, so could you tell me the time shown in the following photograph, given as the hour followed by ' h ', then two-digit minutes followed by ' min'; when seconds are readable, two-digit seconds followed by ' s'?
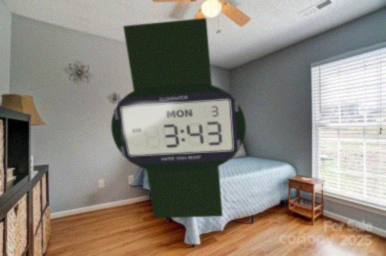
3 h 43 min
